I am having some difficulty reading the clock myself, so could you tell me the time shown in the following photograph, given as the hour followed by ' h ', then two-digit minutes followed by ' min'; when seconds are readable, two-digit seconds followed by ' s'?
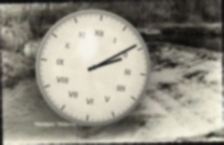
2 h 09 min
